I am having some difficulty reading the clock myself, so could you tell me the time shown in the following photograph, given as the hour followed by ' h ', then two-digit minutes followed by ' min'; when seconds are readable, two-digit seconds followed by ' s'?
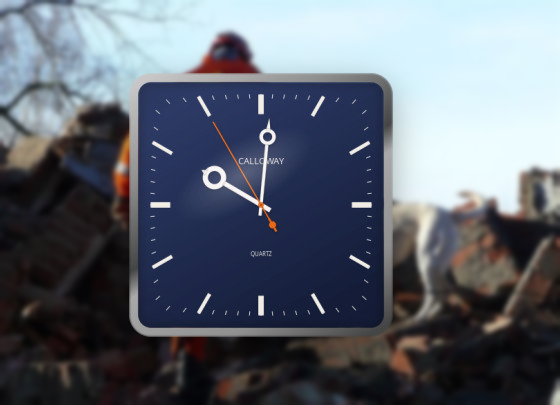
10 h 00 min 55 s
